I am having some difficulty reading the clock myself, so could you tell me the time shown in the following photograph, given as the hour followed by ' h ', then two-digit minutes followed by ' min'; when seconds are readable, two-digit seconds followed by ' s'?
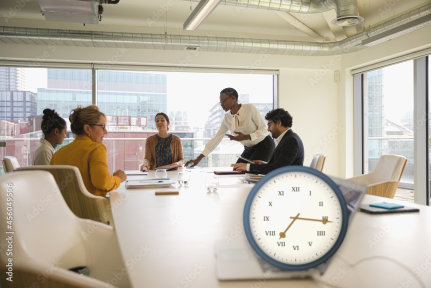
7 h 16 min
